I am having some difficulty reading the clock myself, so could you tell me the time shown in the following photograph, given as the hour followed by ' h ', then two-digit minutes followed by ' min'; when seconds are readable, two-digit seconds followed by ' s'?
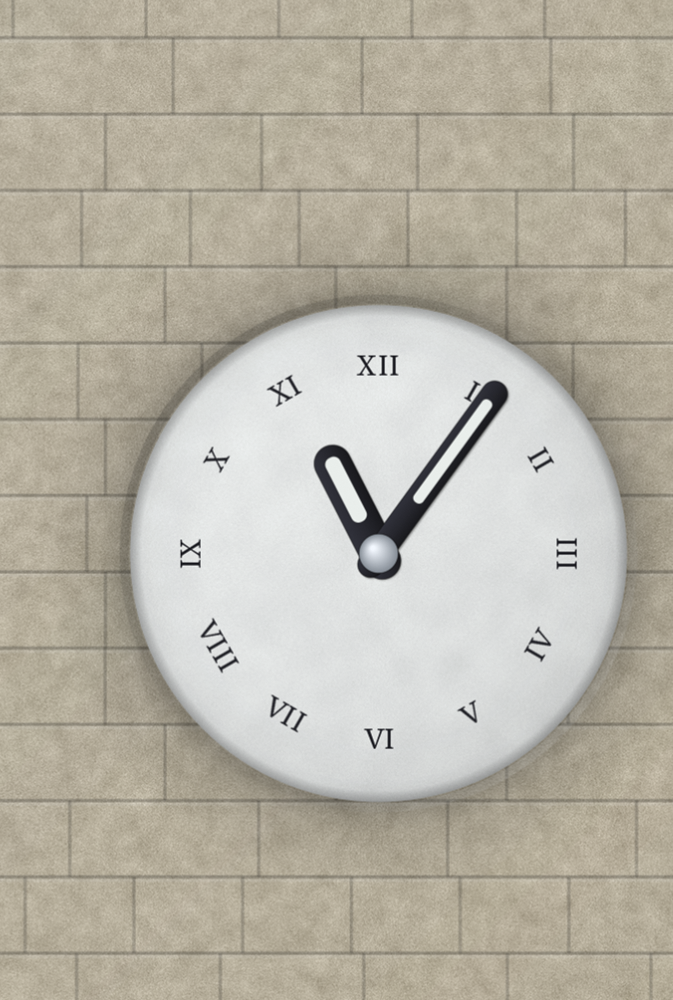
11 h 06 min
